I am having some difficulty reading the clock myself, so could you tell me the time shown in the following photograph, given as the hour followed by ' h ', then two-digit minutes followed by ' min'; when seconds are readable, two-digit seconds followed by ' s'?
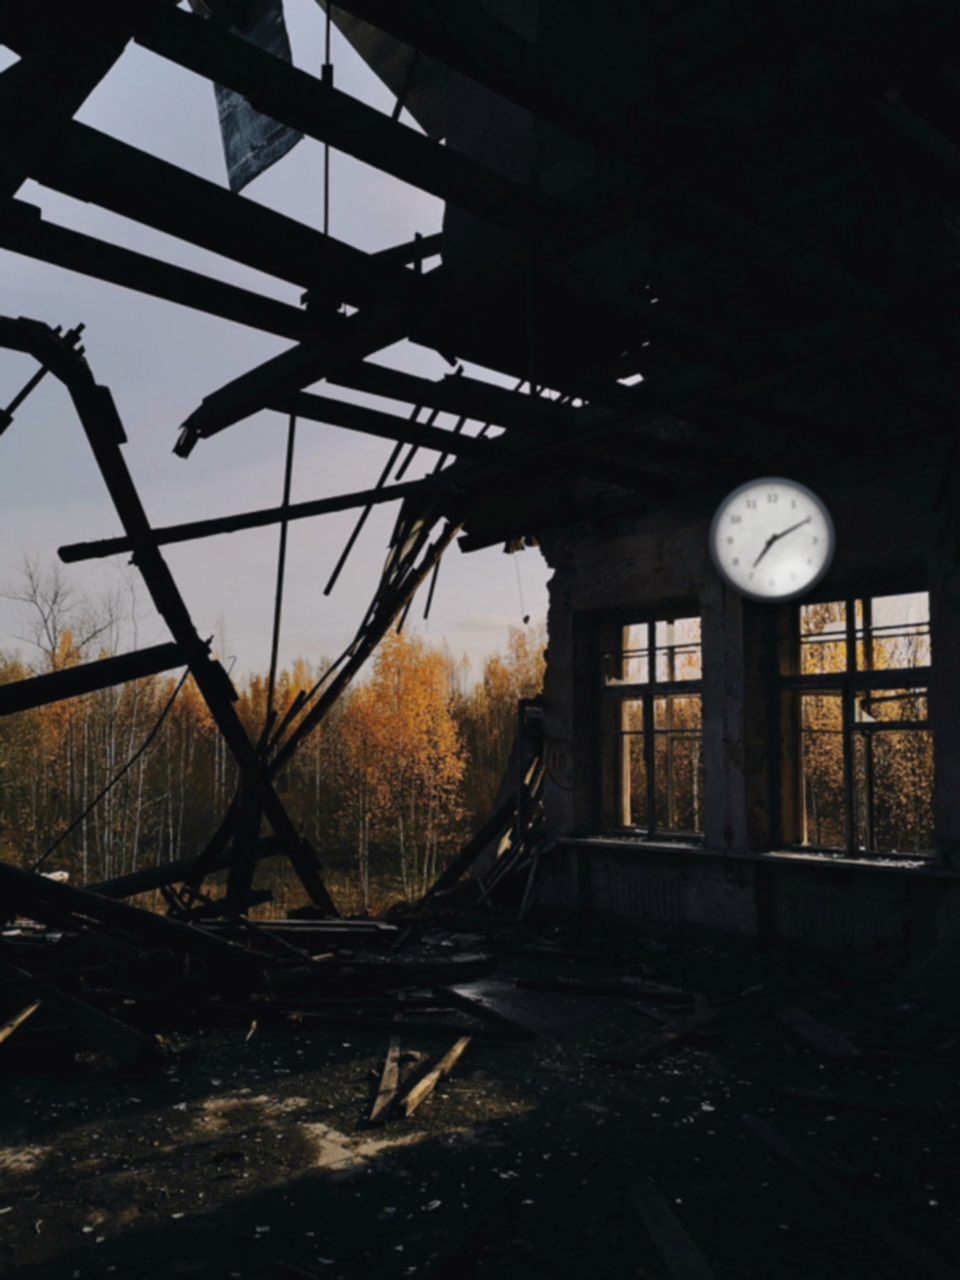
7 h 10 min
